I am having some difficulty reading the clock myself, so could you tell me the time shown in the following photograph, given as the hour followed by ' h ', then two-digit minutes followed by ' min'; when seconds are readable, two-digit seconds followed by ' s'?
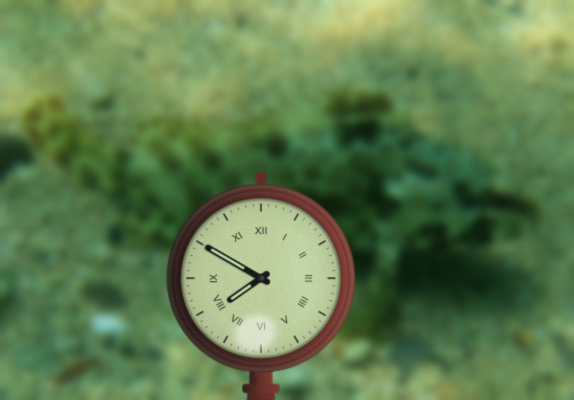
7 h 50 min
